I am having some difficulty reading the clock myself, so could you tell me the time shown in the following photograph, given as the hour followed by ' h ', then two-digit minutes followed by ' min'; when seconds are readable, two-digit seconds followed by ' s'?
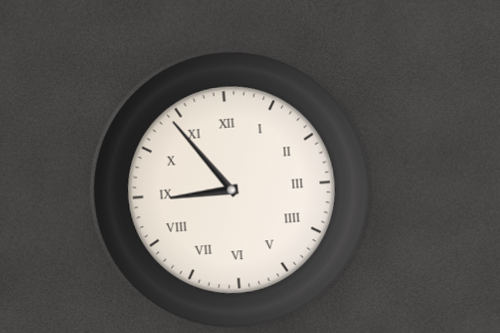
8 h 54 min
